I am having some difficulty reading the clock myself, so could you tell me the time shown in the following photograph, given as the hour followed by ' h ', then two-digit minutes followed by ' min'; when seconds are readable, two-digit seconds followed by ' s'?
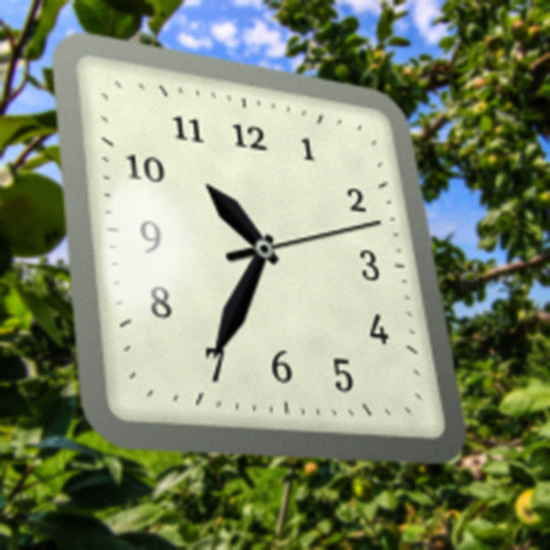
10 h 35 min 12 s
